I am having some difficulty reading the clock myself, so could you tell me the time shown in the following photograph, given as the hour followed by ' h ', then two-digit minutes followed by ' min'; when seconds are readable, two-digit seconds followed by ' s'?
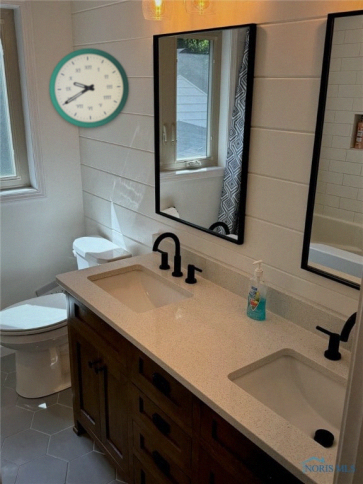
9 h 40 min
